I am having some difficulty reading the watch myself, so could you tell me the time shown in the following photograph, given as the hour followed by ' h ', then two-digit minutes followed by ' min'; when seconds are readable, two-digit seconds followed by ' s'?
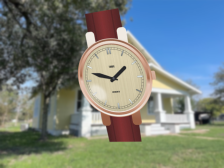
1 h 48 min
